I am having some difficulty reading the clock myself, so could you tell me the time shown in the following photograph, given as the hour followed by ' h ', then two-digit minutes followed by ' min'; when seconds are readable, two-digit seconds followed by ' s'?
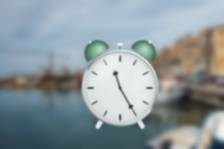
11 h 25 min
